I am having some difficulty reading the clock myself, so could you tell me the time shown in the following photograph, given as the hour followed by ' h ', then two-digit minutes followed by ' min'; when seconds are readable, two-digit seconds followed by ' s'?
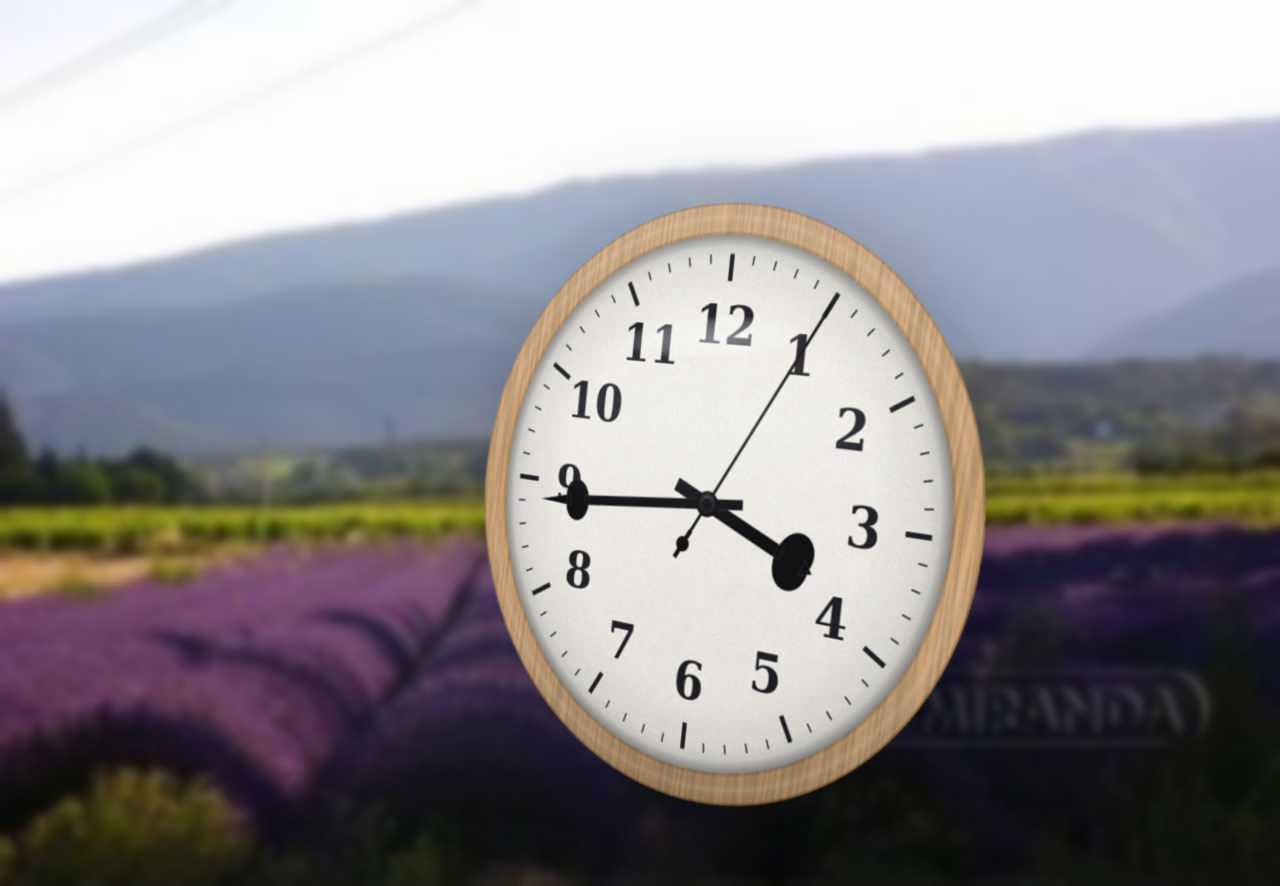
3 h 44 min 05 s
